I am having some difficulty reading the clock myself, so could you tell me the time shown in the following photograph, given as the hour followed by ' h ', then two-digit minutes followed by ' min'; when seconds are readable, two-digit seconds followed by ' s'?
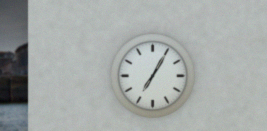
7 h 05 min
